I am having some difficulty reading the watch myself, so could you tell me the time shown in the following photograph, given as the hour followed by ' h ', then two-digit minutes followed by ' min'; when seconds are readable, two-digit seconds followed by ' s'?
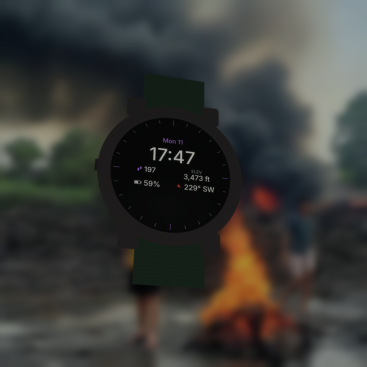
17 h 47 min
